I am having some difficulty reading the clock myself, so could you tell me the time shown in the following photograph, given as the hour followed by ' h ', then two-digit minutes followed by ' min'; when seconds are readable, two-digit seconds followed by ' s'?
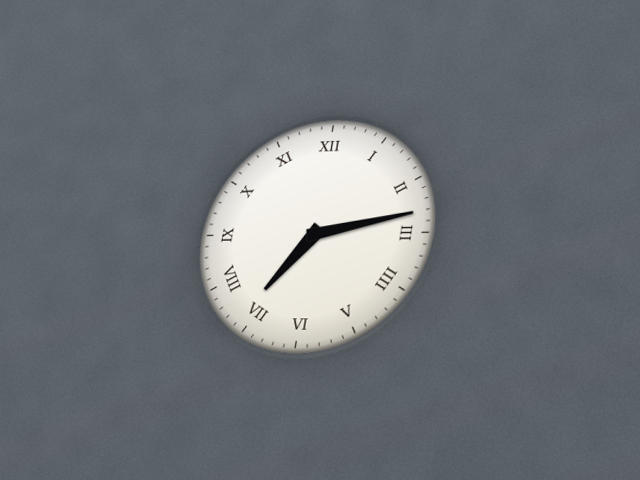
7 h 13 min
